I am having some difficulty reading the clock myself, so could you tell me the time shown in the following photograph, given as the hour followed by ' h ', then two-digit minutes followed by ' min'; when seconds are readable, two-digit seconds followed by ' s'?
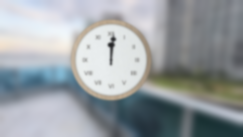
12 h 01 min
